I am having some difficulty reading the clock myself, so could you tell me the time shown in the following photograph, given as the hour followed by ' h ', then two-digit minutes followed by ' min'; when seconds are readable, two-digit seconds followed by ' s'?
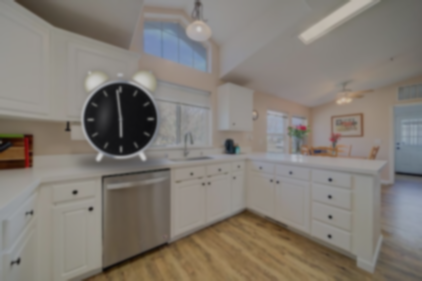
5 h 59 min
